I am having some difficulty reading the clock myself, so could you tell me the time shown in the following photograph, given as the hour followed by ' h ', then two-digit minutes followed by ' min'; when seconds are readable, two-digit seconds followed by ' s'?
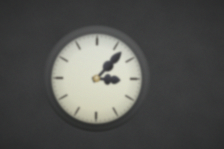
3 h 07 min
